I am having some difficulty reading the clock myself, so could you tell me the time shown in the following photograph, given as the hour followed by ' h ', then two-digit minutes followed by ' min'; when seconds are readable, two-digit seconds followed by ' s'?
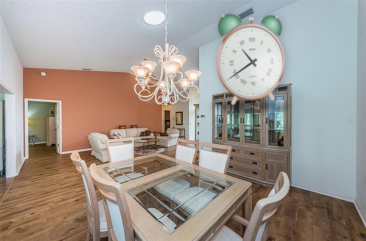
10 h 40 min
